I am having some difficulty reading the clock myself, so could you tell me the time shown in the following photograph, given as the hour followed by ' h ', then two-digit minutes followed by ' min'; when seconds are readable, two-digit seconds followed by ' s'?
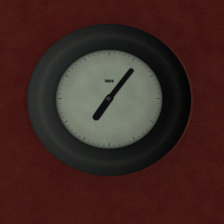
7 h 06 min
